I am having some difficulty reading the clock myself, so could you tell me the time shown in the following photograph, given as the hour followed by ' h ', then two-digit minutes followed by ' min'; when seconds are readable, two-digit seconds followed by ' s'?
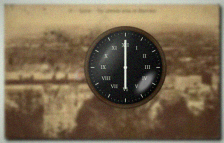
6 h 00 min
